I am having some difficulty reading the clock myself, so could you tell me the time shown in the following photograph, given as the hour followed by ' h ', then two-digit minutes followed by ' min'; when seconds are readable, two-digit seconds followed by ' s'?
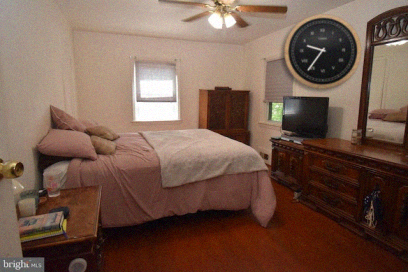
9 h 36 min
